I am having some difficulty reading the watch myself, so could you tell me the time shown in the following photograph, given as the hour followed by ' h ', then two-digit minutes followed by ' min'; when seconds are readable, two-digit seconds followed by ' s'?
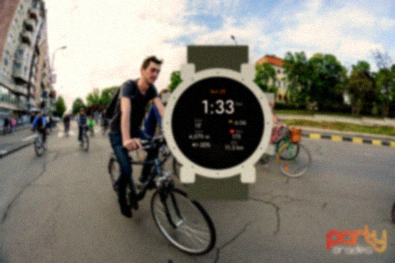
1 h 33 min
